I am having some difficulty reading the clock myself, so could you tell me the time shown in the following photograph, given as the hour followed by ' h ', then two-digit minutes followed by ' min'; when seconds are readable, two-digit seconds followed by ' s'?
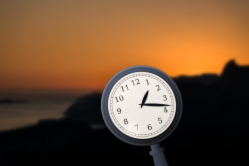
1 h 18 min
